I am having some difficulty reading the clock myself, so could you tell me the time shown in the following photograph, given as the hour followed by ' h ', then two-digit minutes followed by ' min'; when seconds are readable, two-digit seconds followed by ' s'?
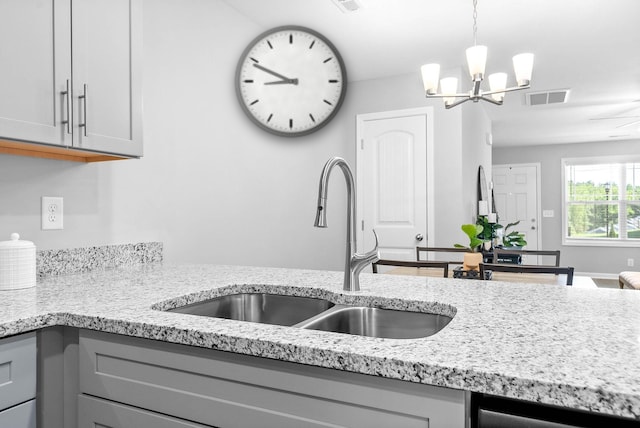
8 h 49 min
